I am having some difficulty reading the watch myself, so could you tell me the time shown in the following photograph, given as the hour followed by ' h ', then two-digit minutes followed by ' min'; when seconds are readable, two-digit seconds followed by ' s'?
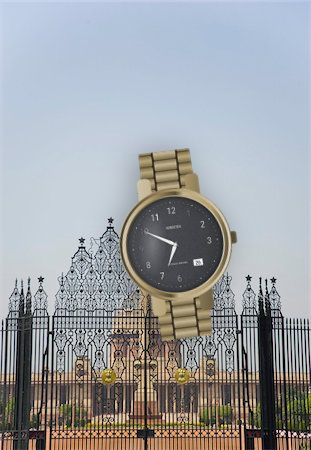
6 h 50 min
